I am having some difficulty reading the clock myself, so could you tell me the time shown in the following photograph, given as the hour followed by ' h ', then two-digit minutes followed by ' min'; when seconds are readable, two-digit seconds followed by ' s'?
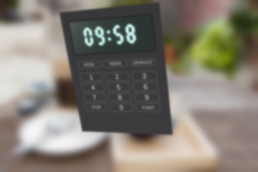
9 h 58 min
